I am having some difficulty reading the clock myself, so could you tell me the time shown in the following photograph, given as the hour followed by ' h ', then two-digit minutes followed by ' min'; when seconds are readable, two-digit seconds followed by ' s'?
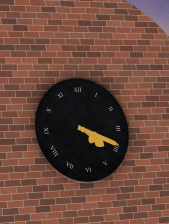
4 h 19 min
